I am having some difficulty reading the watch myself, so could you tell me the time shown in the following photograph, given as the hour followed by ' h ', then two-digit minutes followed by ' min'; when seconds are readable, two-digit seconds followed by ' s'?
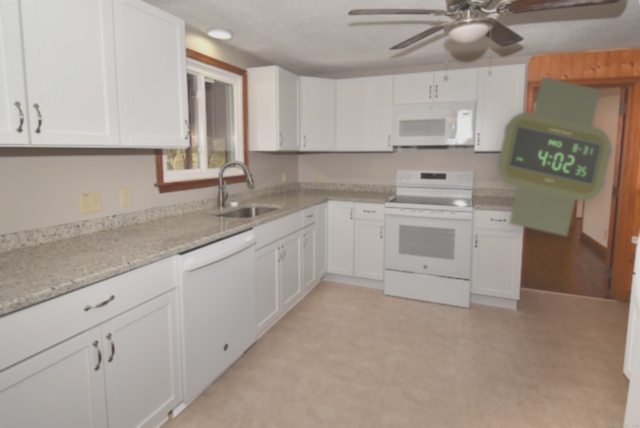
4 h 02 min
